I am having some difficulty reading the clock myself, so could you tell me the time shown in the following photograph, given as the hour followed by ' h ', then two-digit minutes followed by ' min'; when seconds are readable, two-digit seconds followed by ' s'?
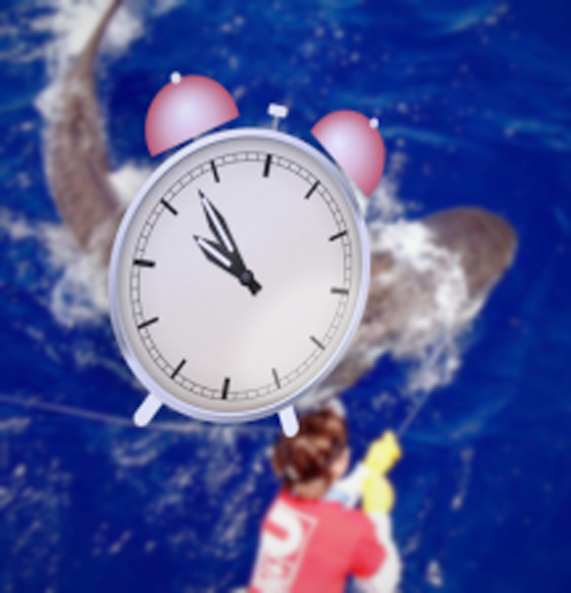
9 h 53 min
